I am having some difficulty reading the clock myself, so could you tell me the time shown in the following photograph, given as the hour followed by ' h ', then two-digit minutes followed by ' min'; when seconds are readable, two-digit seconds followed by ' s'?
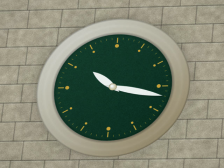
10 h 17 min
